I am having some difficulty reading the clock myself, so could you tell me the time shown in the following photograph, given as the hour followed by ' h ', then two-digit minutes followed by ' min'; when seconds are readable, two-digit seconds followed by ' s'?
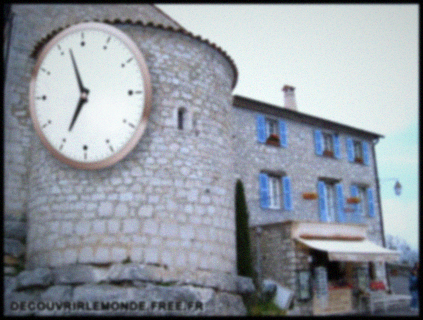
6 h 57 min
